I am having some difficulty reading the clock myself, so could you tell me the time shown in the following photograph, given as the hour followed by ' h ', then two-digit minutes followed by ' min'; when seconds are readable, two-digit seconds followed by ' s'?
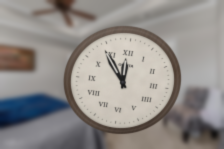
11 h 54 min
